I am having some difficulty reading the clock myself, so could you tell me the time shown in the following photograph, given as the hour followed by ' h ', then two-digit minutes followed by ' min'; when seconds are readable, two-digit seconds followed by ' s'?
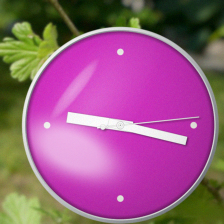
9 h 17 min 14 s
